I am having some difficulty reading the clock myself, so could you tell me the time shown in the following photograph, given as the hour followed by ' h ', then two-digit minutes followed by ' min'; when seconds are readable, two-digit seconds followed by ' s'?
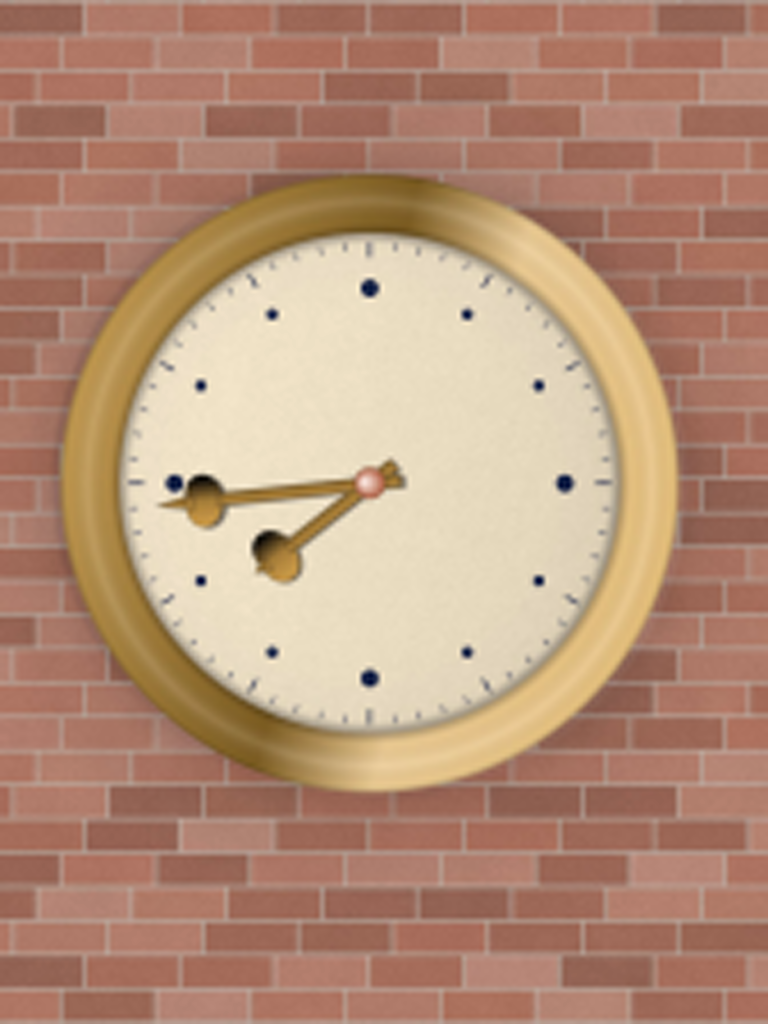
7 h 44 min
